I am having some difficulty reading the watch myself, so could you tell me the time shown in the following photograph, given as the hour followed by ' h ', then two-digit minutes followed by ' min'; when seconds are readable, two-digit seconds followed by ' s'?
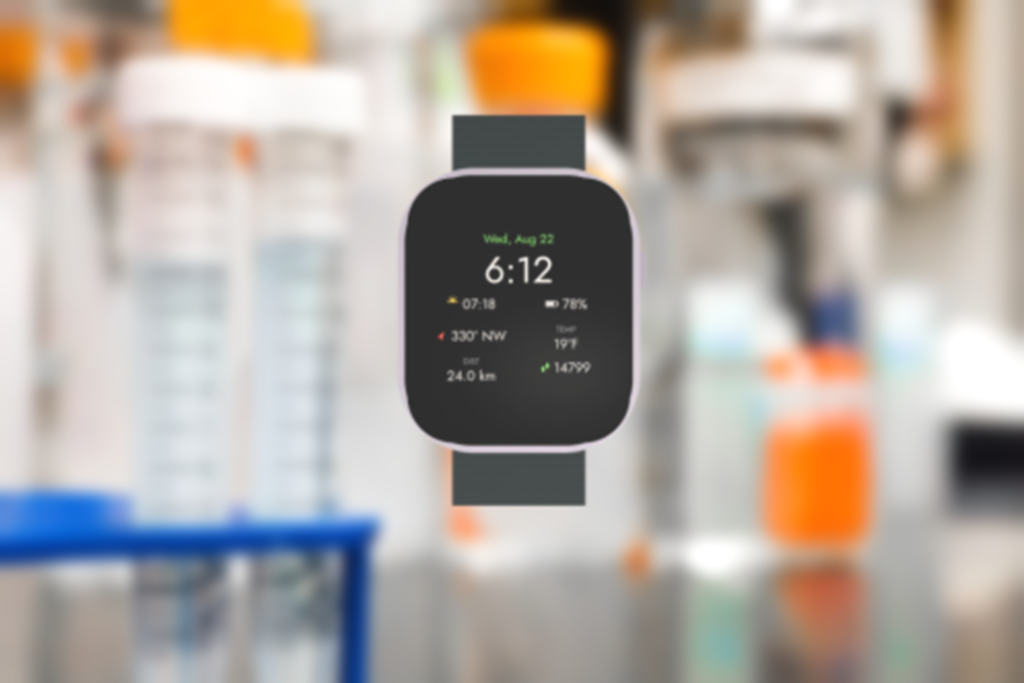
6 h 12 min
